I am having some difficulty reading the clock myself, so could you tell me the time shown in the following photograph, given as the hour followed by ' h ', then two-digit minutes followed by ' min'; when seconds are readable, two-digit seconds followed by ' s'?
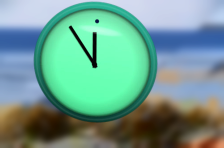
11 h 54 min
